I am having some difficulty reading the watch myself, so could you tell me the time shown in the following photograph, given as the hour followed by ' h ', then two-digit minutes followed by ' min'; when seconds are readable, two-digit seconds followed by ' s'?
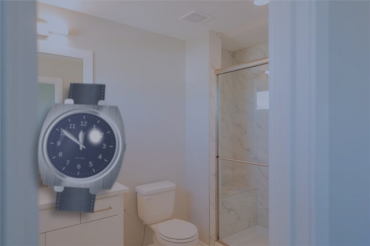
11 h 51 min
